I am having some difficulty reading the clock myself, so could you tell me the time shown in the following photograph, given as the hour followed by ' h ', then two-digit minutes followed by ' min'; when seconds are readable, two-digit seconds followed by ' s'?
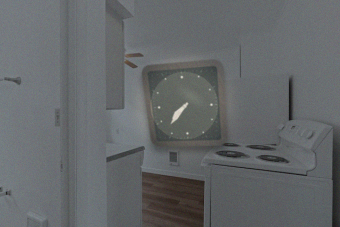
7 h 37 min
